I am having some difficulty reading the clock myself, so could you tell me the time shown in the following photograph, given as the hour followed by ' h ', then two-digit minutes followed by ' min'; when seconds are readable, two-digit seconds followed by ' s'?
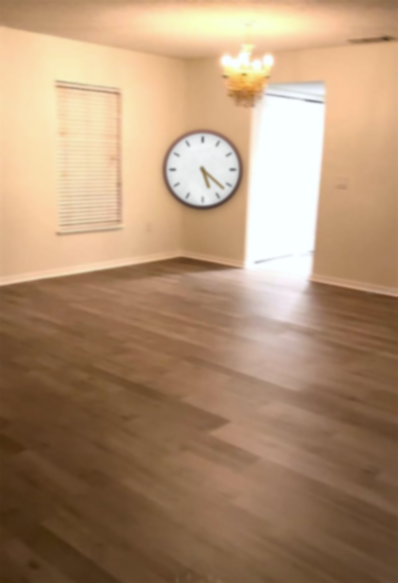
5 h 22 min
